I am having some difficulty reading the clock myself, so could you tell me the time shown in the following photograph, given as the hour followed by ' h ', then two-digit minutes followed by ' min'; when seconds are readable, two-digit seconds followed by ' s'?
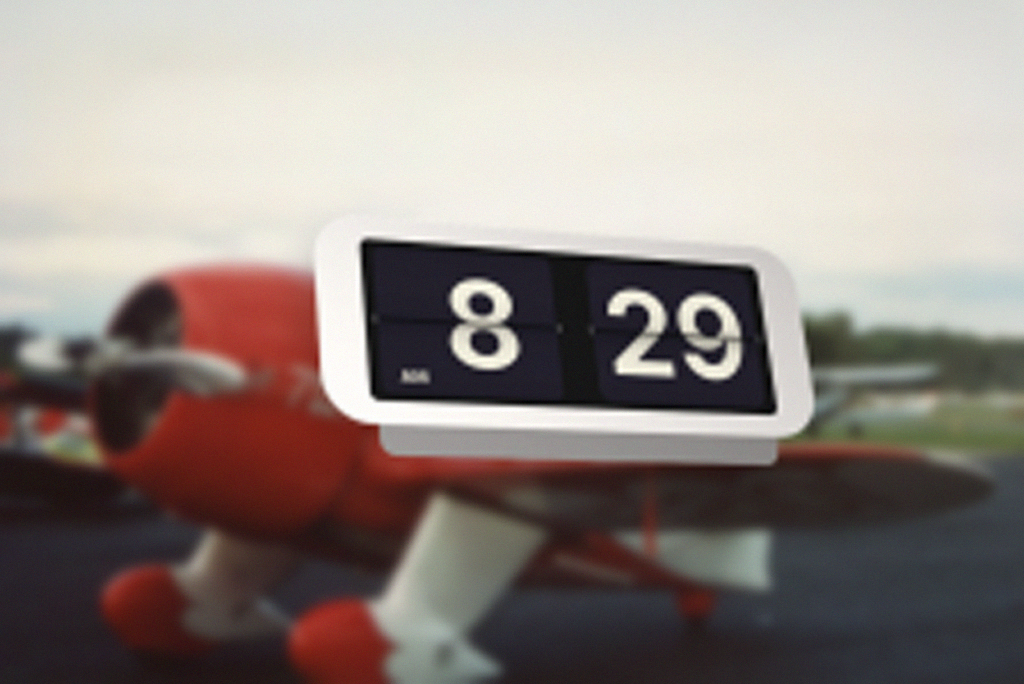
8 h 29 min
